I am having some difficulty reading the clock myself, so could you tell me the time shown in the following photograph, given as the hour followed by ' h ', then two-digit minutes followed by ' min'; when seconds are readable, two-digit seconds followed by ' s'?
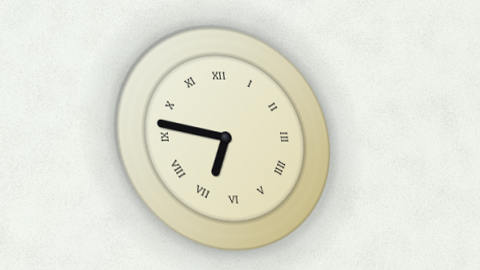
6 h 47 min
